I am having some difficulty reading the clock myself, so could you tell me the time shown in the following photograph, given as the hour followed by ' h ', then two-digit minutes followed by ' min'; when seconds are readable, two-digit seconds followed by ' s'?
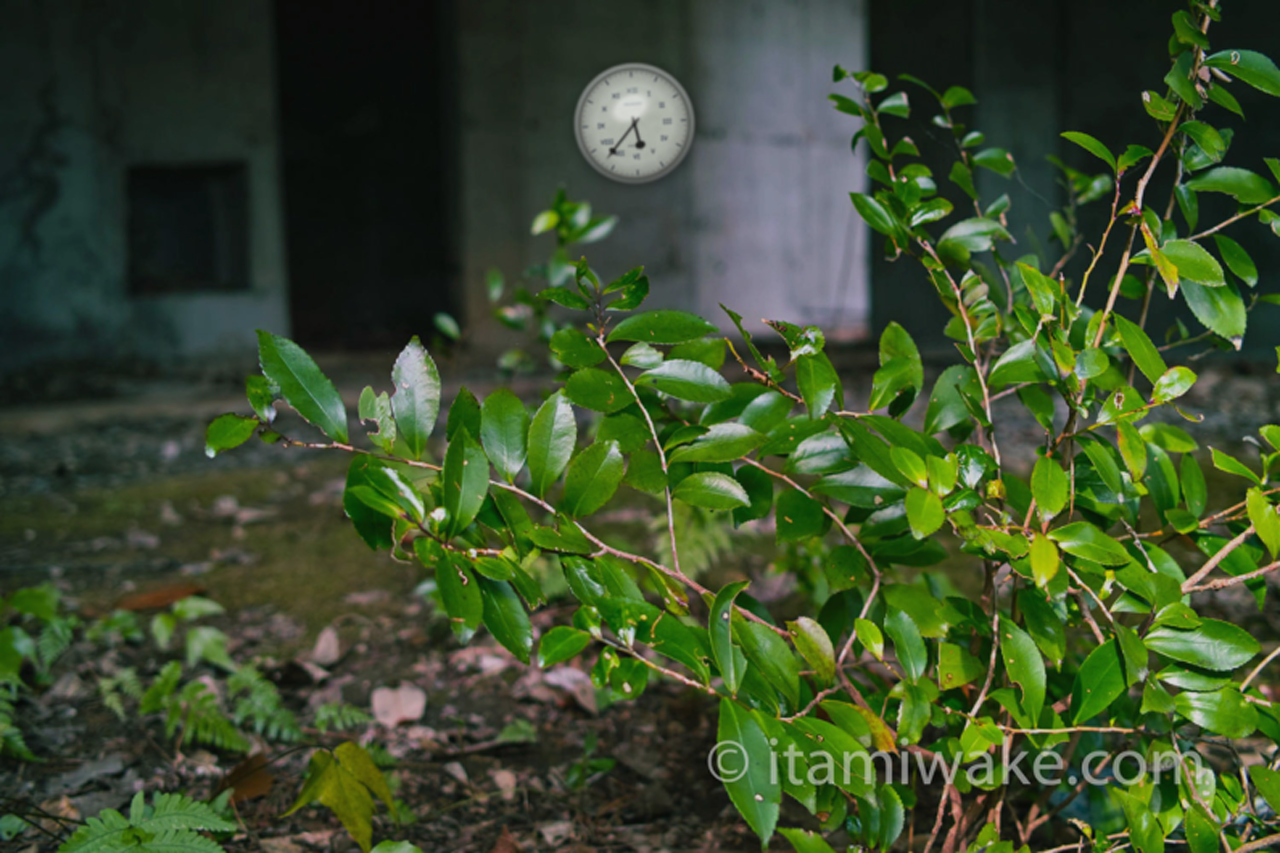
5 h 37 min
